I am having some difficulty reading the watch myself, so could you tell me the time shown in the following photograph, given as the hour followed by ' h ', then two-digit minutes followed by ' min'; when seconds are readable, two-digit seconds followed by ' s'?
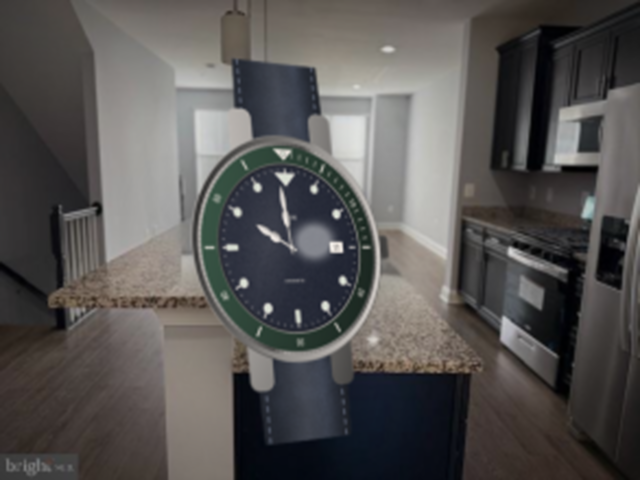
9 h 59 min
